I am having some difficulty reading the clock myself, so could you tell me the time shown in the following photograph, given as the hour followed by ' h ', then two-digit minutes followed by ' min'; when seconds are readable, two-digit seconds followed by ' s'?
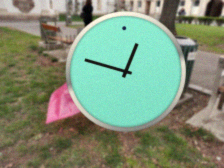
12 h 48 min
